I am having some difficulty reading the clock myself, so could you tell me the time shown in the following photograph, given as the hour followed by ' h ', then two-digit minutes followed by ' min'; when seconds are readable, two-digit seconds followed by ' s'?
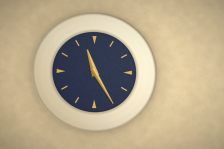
11 h 25 min
